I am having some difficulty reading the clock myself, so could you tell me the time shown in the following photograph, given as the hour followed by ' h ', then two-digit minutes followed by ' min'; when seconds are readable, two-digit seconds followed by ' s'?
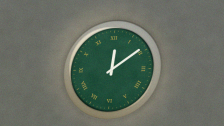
12 h 09 min
